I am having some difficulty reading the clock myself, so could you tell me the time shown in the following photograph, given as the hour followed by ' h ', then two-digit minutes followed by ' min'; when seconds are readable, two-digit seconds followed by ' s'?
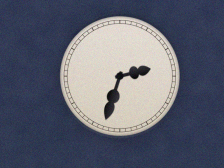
2 h 33 min
